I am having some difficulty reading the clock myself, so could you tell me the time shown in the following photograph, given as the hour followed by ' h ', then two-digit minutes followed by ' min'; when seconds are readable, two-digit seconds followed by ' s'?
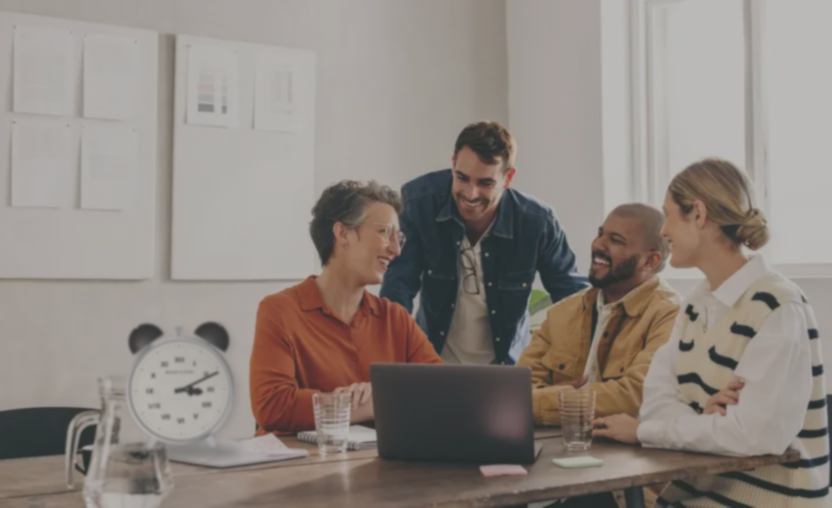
3 h 11 min
